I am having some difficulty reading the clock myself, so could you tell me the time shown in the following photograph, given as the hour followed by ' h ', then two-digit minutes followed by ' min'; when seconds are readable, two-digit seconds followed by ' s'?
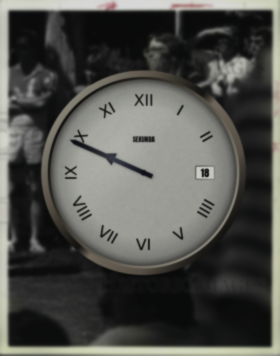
9 h 49 min
